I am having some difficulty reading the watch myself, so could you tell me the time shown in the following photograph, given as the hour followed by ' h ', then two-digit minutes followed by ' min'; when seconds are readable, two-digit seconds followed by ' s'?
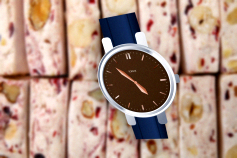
4 h 53 min
